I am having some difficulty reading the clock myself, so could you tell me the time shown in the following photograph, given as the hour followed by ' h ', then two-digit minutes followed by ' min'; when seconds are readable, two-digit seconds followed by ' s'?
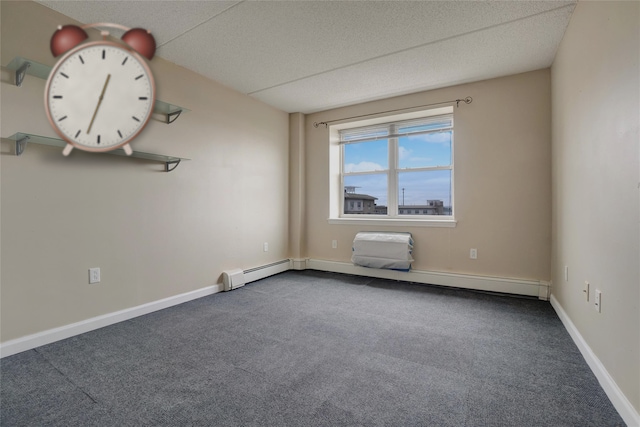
12 h 33 min
